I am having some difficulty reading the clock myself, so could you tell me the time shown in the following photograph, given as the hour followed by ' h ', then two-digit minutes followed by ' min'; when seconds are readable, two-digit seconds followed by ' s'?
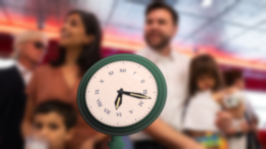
6 h 17 min
